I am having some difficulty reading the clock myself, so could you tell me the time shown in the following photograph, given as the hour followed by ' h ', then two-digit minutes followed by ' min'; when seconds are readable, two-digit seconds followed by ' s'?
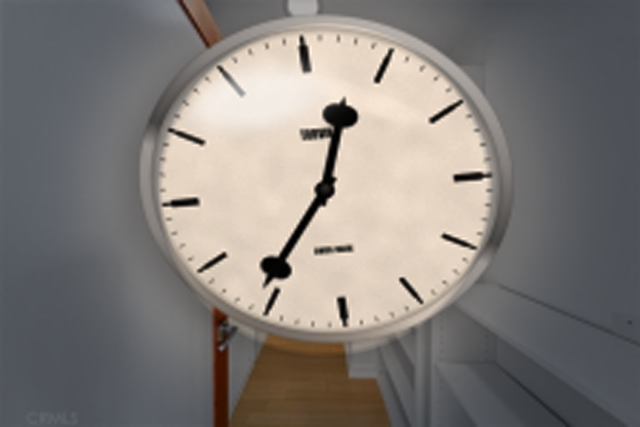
12 h 36 min
